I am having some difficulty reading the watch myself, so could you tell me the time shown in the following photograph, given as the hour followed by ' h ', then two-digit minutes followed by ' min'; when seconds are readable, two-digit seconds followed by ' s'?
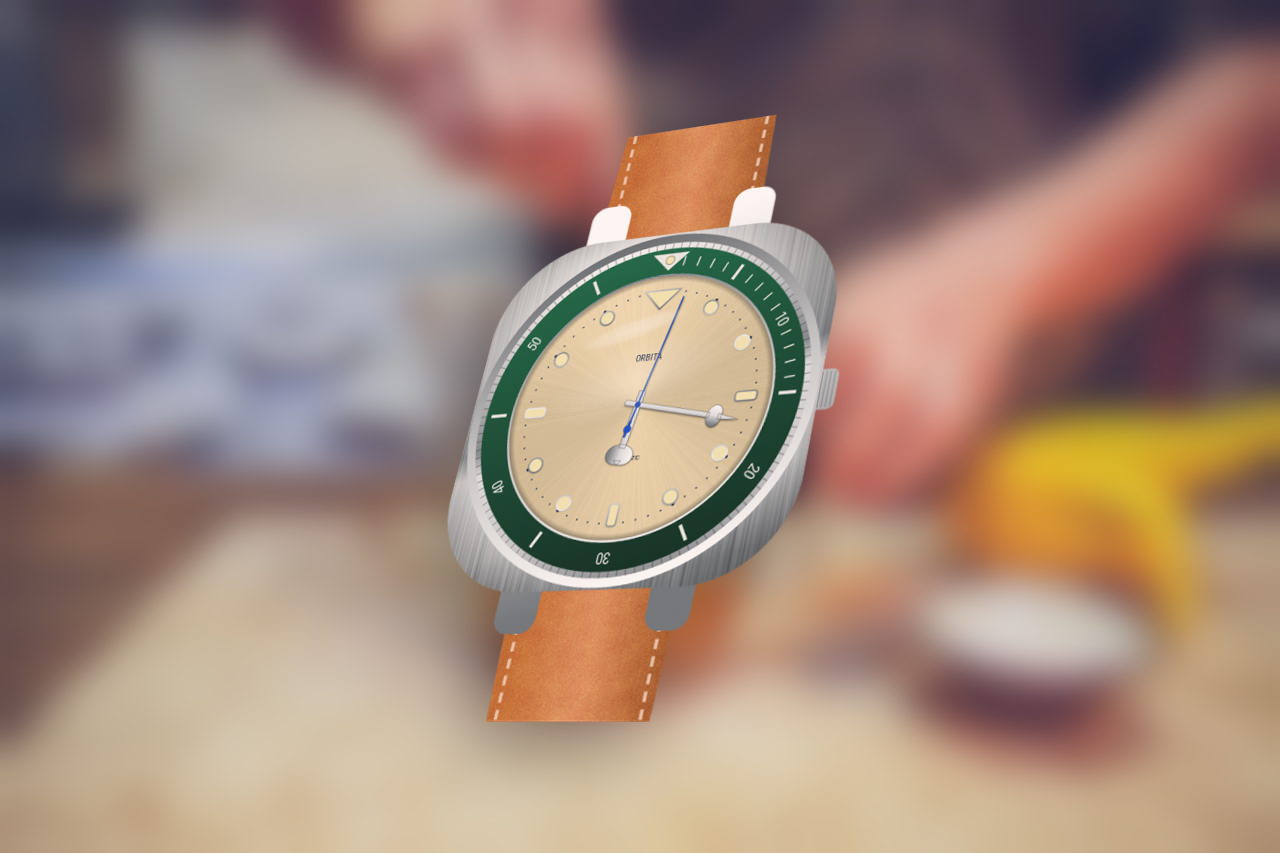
6 h 17 min 02 s
